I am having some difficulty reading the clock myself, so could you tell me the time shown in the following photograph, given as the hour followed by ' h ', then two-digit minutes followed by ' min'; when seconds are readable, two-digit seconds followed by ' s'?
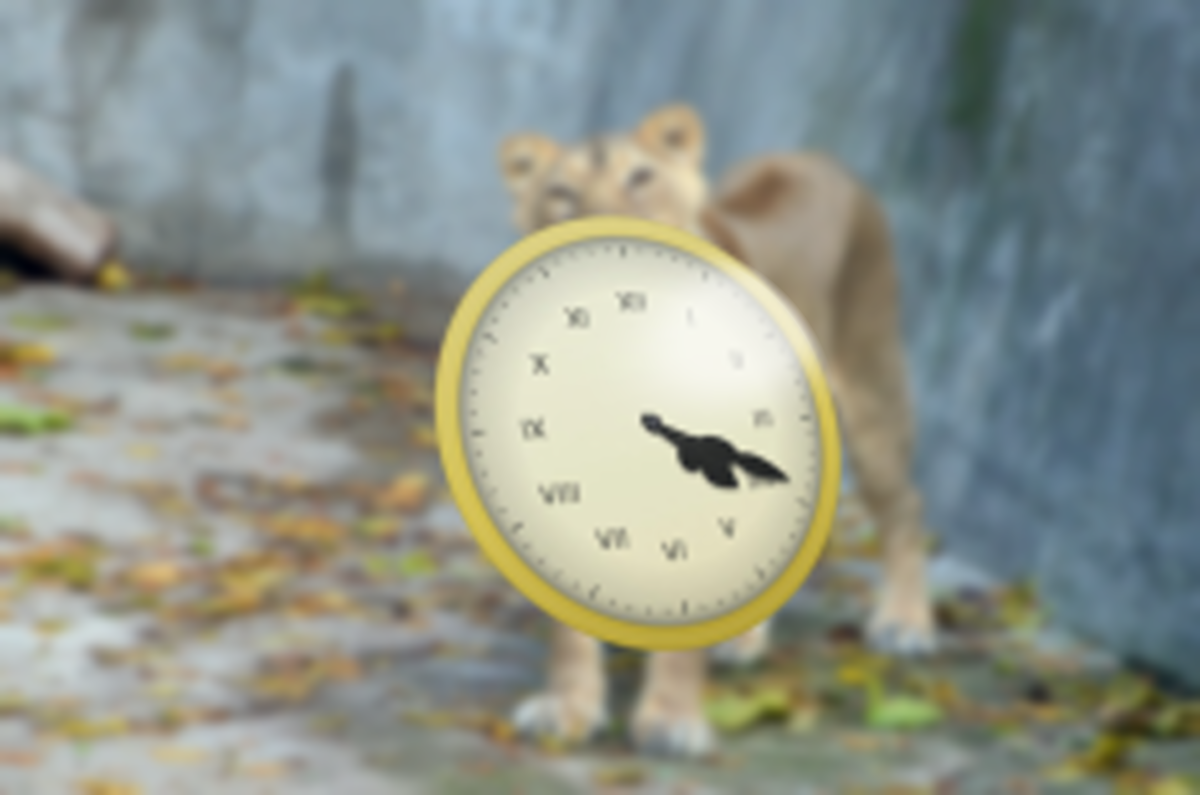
4 h 19 min
